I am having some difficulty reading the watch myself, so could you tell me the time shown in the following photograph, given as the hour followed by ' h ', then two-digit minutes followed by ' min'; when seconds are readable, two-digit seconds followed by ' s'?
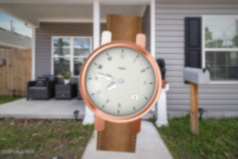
7 h 47 min
